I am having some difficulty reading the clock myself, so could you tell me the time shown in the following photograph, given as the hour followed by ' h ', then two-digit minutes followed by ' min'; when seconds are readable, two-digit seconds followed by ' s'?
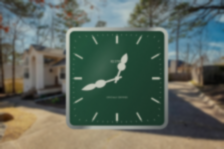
12 h 42 min
